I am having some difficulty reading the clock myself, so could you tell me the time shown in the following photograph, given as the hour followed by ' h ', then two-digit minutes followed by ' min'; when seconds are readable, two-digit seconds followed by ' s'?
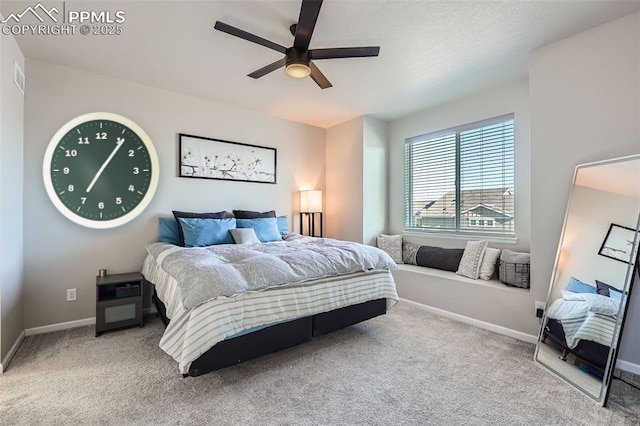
7 h 06 min
